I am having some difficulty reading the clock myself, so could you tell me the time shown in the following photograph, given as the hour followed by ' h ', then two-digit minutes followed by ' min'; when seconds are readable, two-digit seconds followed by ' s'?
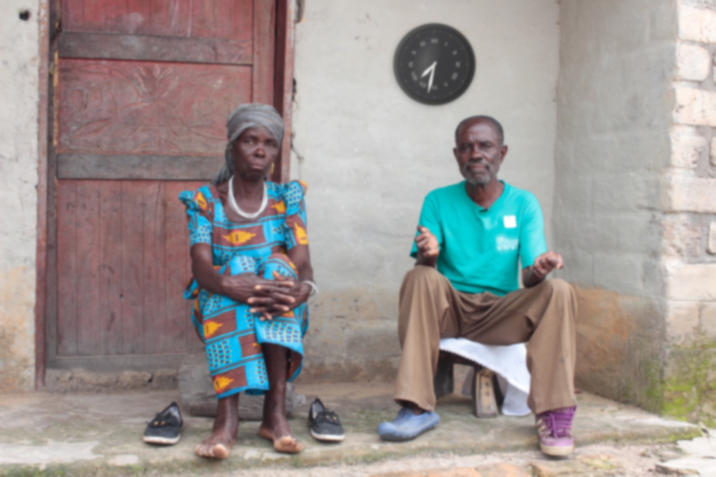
7 h 32 min
